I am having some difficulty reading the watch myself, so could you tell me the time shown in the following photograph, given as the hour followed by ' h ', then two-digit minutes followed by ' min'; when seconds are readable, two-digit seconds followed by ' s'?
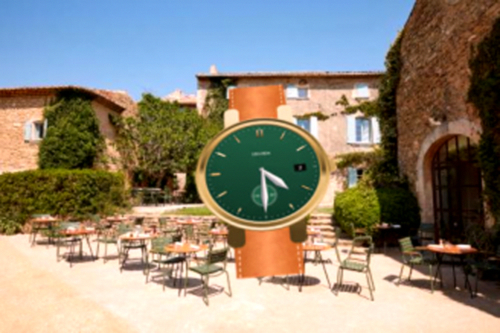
4 h 30 min
